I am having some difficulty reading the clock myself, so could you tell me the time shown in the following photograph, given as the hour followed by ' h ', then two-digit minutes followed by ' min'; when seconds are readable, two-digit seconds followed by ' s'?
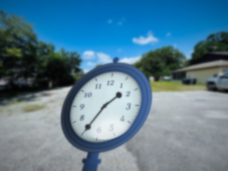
1 h 35 min
